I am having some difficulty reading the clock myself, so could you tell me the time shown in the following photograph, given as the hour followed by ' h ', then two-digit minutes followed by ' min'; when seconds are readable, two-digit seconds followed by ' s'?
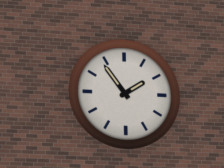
1 h 54 min
